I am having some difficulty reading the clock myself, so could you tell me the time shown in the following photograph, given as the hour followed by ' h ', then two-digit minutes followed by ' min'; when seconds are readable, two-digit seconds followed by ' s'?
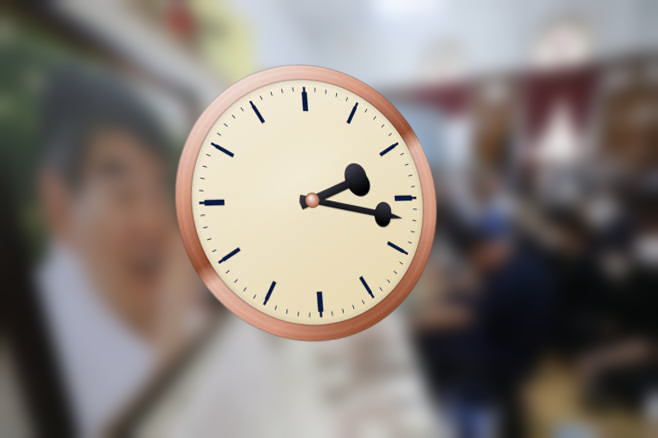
2 h 17 min
